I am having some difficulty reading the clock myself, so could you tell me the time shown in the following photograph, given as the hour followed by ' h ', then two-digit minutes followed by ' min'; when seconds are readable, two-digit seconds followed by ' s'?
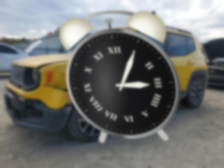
3 h 05 min
